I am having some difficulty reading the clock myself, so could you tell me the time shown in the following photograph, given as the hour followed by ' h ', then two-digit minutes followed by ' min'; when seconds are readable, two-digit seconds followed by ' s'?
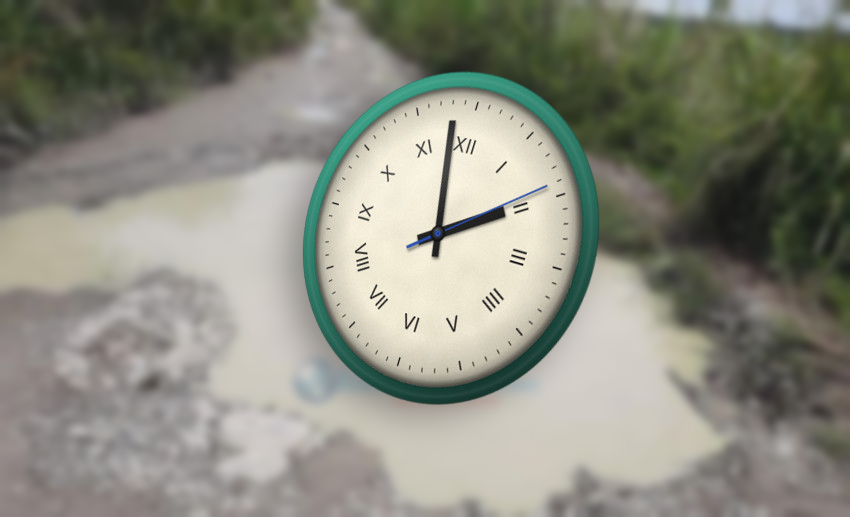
1 h 58 min 09 s
